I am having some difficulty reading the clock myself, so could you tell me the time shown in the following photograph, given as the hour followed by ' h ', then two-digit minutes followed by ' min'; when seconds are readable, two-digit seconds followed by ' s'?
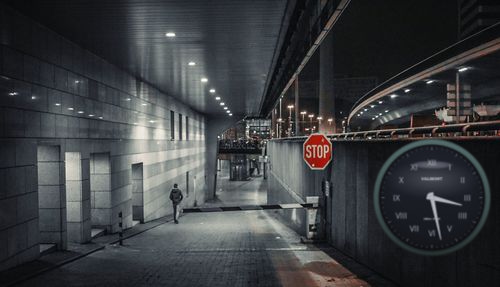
3 h 28 min
